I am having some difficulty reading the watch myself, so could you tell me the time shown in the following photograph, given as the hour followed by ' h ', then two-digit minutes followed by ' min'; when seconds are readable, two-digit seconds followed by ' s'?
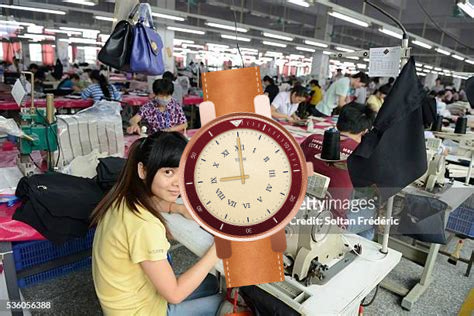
9 h 00 min
